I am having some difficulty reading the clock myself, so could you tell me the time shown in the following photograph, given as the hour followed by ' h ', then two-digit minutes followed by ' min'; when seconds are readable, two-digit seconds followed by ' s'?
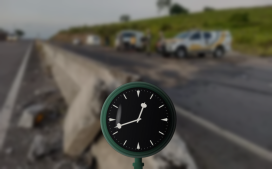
12 h 42 min
